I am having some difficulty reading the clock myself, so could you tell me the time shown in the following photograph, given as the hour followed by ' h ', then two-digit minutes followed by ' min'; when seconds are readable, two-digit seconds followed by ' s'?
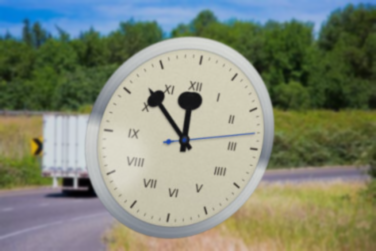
11 h 52 min 13 s
